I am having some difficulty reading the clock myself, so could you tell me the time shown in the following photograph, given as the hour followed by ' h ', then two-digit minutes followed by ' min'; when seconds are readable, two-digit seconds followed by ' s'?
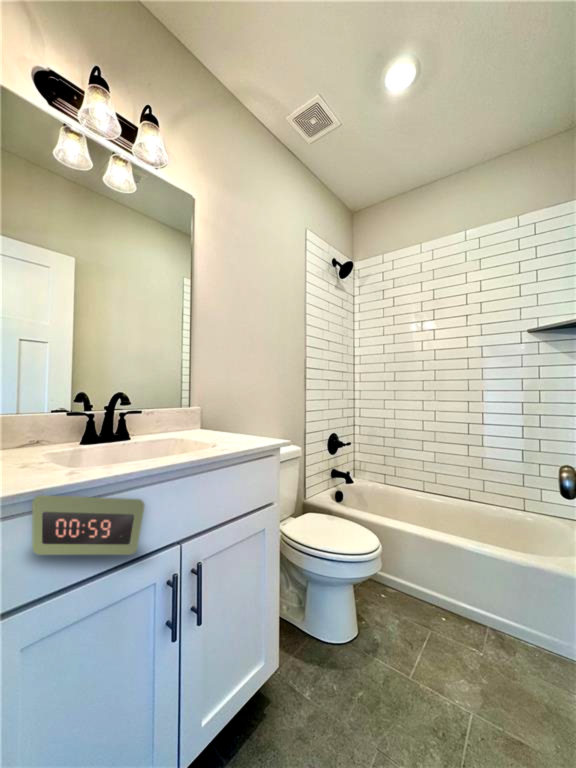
0 h 59 min
